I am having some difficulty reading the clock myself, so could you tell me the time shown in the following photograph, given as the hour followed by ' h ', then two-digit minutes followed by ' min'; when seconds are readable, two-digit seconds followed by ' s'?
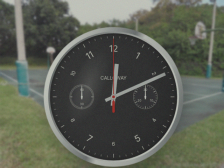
12 h 11 min
